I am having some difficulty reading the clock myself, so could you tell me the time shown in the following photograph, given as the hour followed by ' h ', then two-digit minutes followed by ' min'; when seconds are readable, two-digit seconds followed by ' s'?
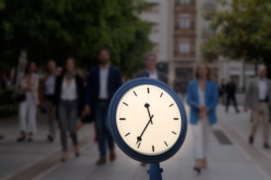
11 h 36 min
